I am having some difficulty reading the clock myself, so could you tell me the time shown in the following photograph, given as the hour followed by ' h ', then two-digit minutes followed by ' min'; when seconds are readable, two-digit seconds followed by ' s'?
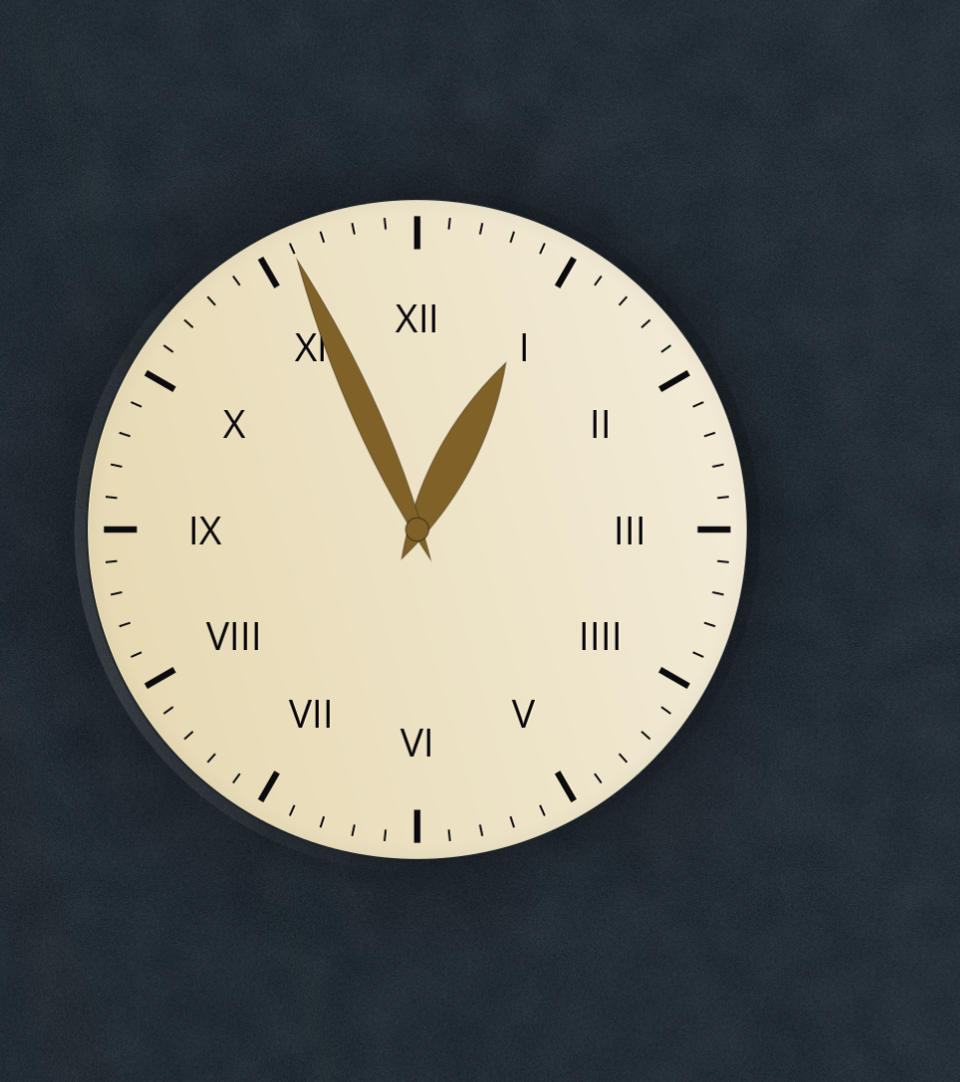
12 h 56 min
